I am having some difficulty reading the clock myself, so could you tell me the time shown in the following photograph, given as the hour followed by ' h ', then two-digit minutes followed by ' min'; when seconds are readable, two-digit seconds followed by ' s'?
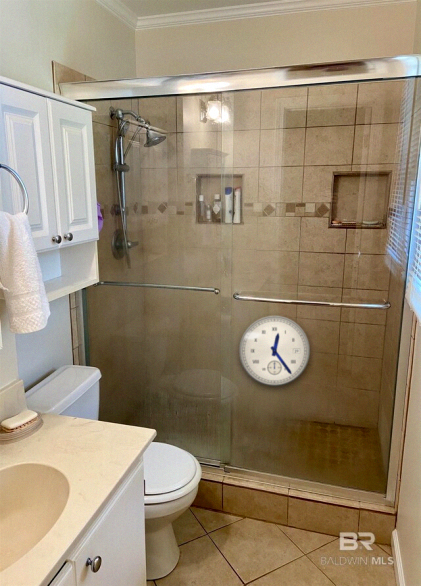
12 h 24 min
